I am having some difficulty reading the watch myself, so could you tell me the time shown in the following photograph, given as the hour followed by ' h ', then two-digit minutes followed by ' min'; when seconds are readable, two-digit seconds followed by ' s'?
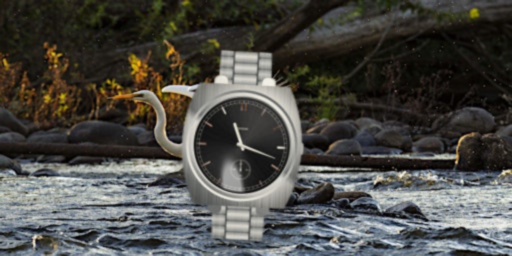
11 h 18 min
